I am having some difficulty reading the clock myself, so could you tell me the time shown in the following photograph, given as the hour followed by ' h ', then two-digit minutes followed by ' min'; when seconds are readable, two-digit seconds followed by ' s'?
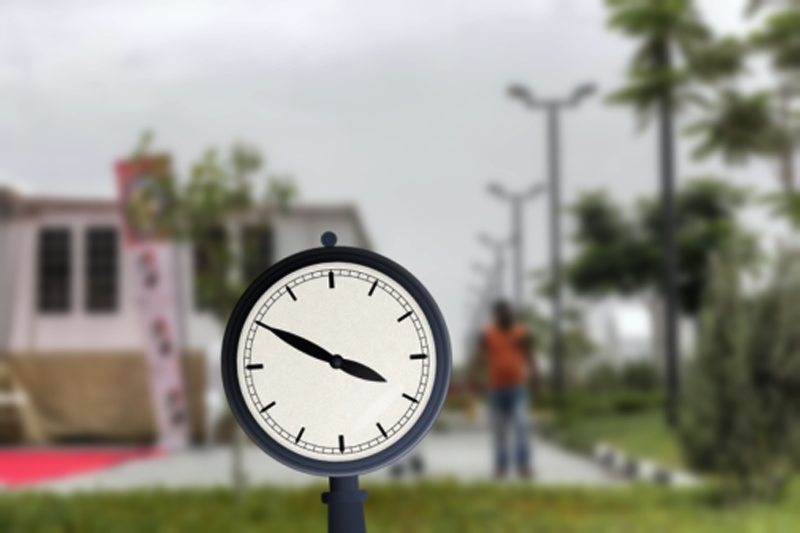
3 h 50 min
